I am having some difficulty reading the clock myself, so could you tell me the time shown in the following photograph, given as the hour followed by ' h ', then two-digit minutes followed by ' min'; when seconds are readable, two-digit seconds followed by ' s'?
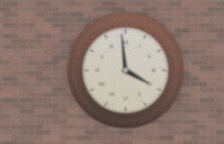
3 h 59 min
